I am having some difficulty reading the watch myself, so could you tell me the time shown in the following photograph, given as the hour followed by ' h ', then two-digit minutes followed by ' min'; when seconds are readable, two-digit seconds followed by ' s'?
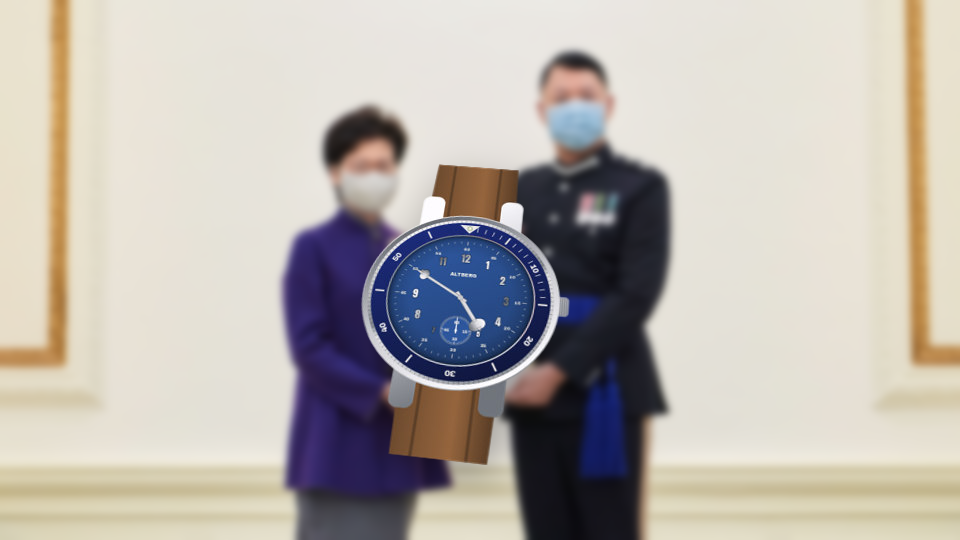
4 h 50 min
